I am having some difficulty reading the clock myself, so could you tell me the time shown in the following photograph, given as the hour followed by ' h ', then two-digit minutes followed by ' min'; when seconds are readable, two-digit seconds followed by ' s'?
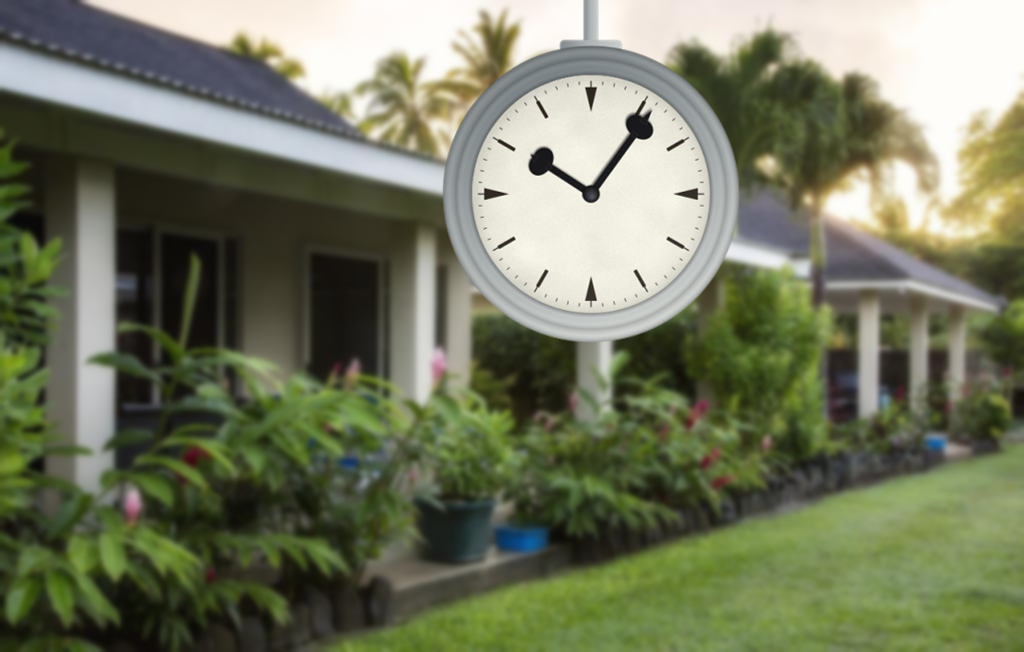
10 h 06 min
